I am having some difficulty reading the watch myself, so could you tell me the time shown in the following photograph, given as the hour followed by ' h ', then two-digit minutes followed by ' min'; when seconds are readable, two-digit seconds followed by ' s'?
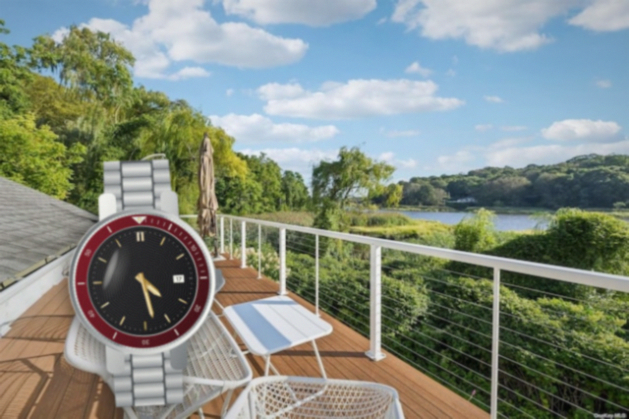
4 h 28 min
